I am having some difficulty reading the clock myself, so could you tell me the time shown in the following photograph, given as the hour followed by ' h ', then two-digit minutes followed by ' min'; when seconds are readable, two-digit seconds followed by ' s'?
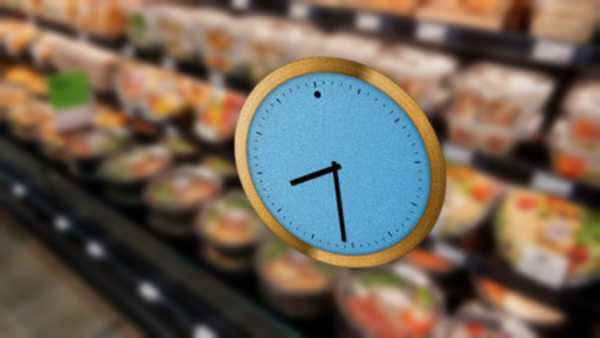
8 h 31 min
